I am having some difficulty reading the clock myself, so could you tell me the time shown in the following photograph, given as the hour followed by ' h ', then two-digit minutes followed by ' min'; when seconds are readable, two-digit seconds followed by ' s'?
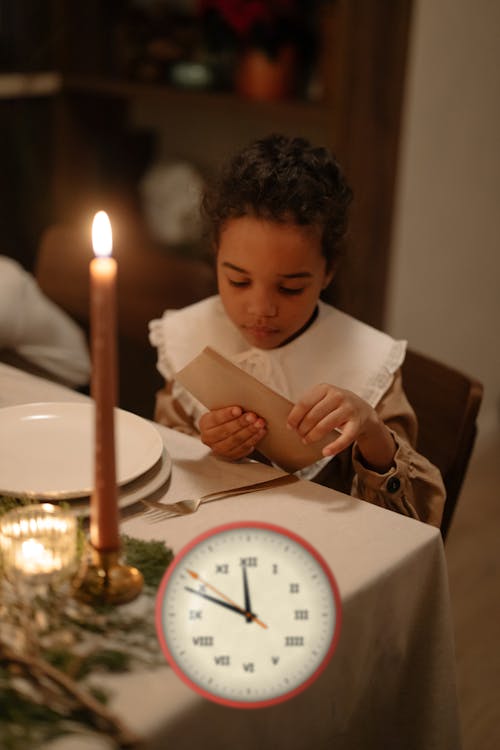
11 h 48 min 51 s
